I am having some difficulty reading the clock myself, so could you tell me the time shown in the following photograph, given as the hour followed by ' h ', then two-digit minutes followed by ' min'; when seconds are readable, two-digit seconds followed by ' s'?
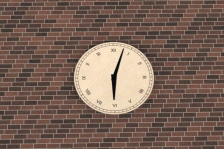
6 h 03 min
